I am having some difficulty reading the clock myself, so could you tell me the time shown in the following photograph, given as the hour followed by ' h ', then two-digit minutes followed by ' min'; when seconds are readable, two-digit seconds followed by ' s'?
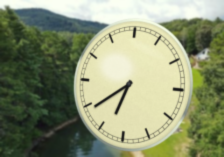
6 h 39 min
